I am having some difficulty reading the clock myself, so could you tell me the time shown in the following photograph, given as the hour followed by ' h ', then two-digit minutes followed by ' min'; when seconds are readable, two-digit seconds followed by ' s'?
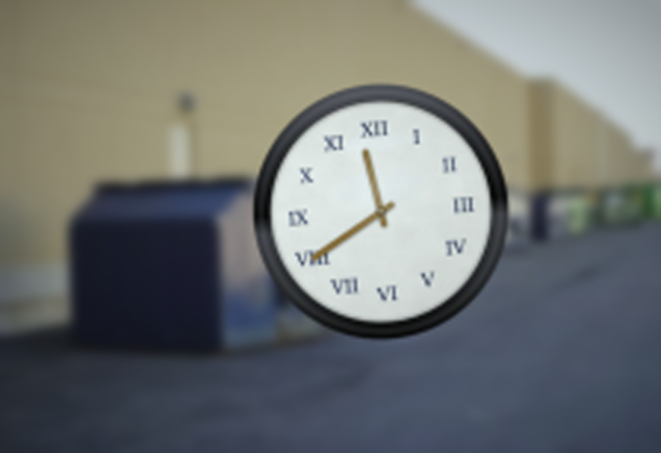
11 h 40 min
